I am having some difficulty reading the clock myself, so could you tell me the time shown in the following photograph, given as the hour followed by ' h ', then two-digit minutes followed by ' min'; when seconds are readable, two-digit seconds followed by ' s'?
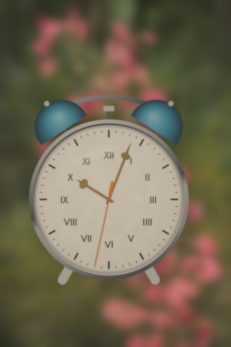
10 h 03 min 32 s
